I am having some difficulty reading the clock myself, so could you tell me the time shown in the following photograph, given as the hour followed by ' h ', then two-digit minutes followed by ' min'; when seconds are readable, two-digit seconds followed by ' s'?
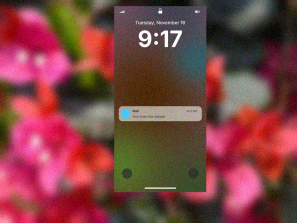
9 h 17 min
